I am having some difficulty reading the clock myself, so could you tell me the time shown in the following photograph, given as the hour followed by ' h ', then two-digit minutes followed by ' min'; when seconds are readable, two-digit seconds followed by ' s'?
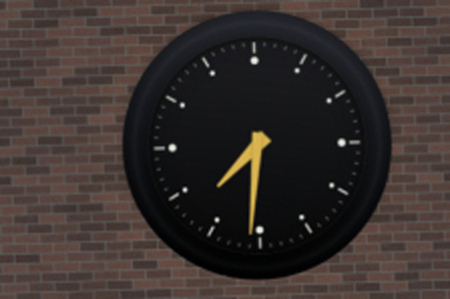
7 h 31 min
